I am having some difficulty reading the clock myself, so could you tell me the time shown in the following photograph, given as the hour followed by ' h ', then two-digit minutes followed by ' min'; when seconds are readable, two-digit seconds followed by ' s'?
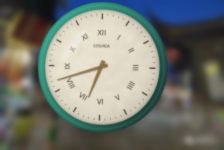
6 h 42 min
